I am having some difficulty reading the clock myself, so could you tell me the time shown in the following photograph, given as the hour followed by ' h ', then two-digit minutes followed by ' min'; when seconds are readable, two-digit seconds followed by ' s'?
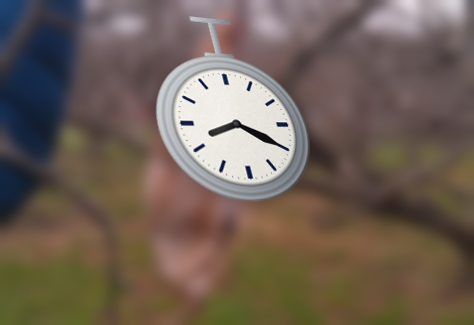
8 h 20 min
